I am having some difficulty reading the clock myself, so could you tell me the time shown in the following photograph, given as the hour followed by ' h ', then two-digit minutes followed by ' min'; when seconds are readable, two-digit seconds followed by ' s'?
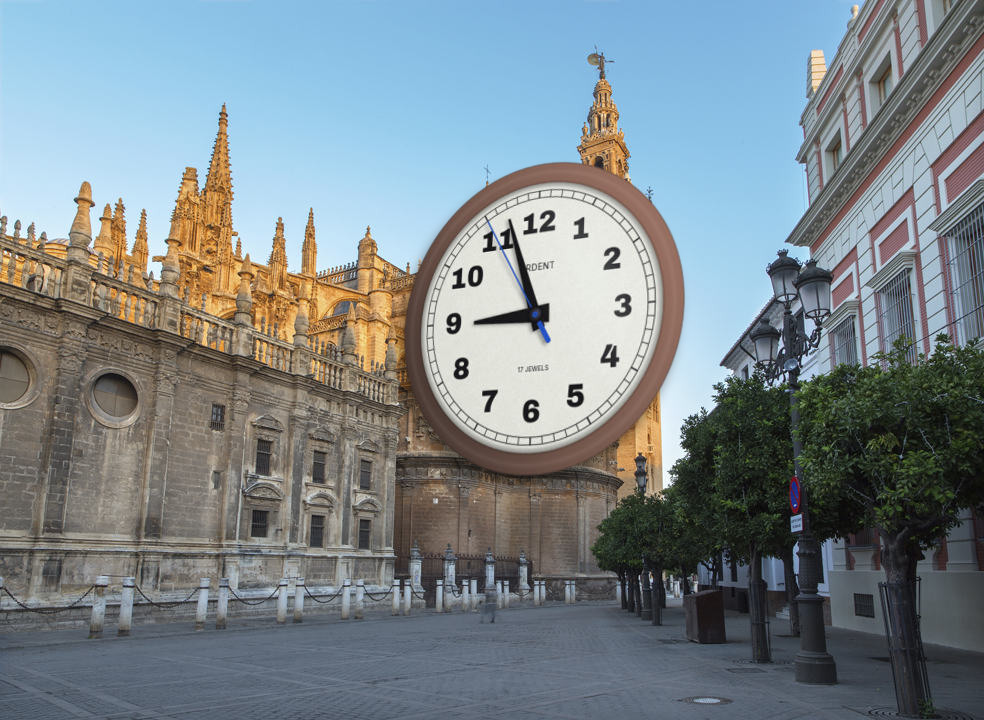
8 h 56 min 55 s
